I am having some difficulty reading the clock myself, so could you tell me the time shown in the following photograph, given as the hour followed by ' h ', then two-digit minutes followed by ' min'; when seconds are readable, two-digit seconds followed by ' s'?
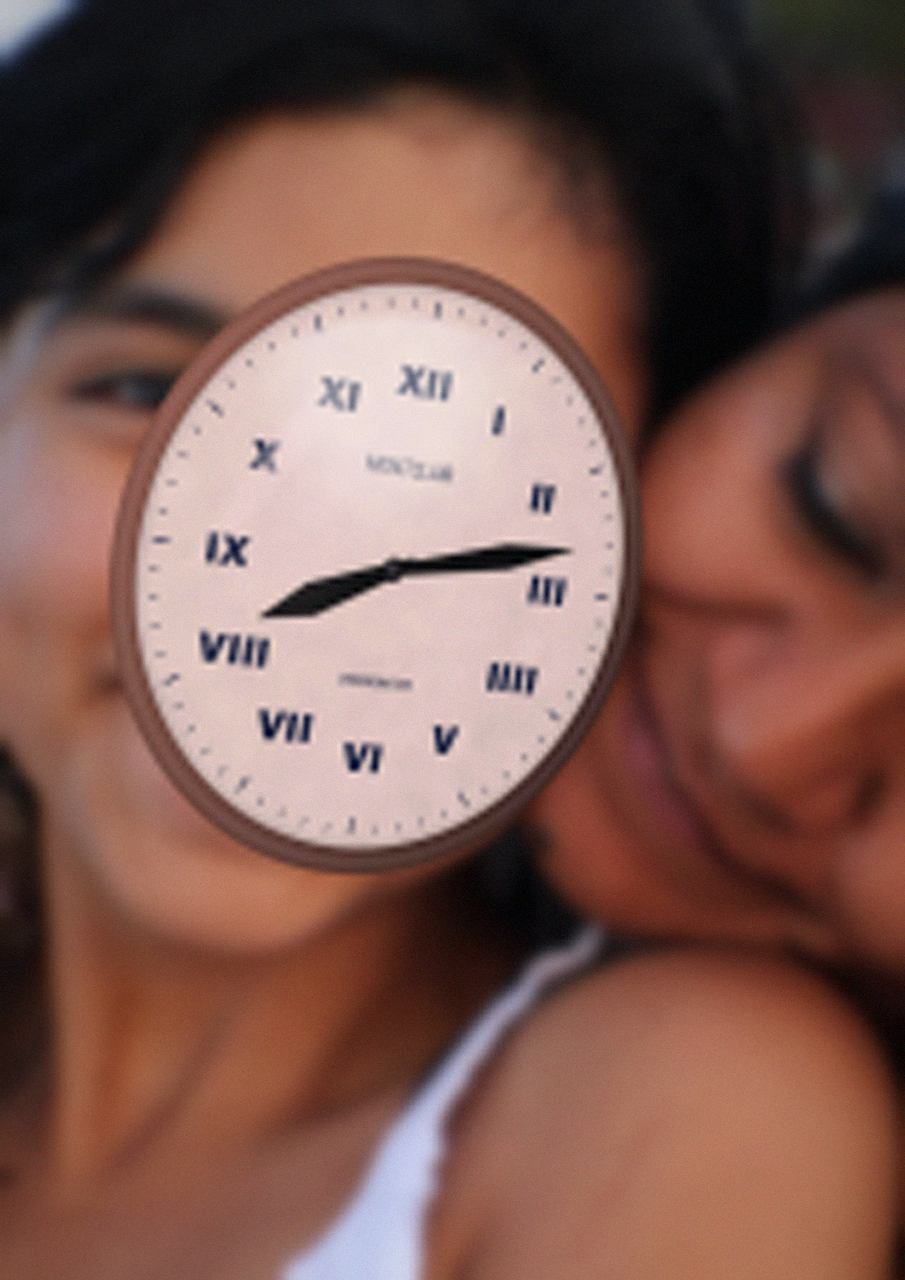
8 h 13 min
